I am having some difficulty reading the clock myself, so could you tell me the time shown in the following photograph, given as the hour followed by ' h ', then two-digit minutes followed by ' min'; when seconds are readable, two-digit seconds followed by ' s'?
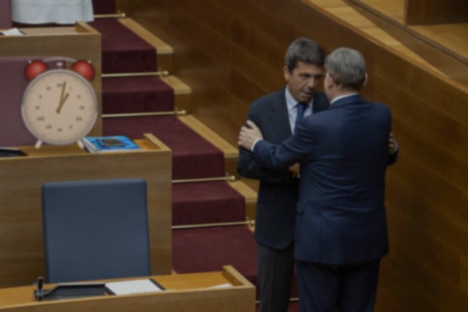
1 h 02 min
